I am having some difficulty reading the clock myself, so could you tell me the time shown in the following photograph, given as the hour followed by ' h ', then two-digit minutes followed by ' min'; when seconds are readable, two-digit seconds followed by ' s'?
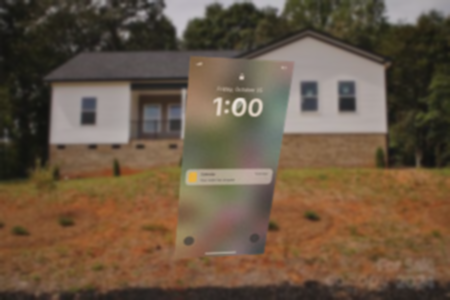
1 h 00 min
